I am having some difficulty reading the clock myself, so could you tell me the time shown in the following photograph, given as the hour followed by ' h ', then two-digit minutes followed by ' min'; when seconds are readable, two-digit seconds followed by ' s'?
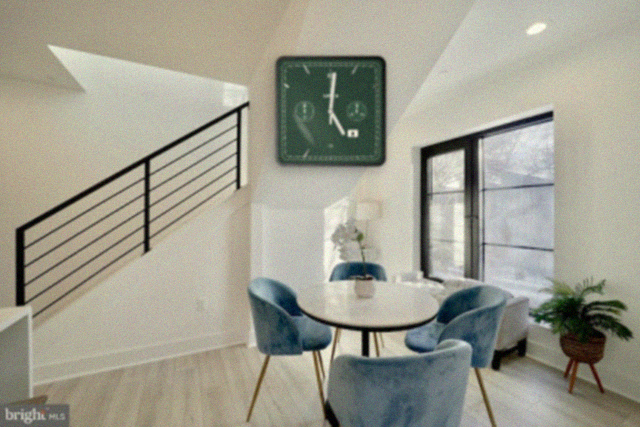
5 h 01 min
